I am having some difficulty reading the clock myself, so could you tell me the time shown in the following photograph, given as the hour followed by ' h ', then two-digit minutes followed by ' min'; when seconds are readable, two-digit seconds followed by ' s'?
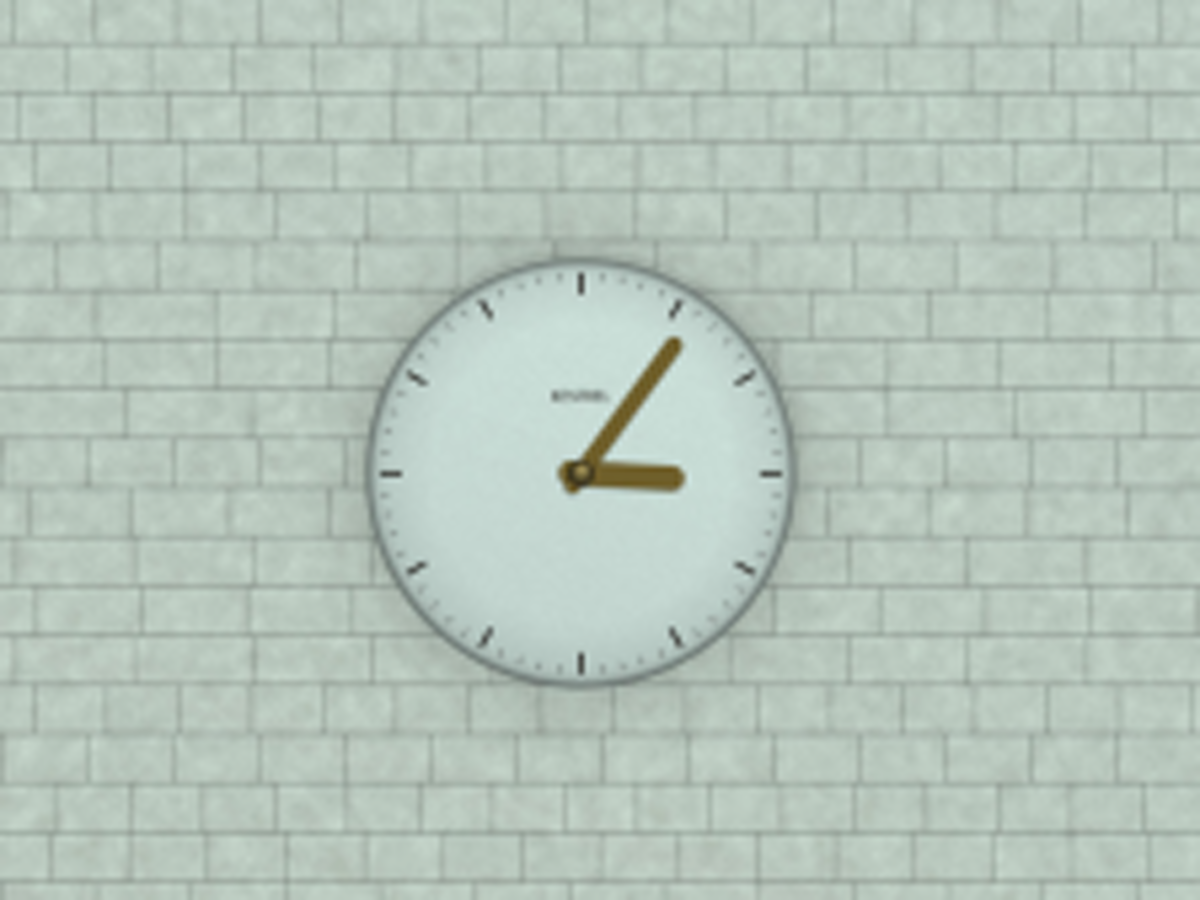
3 h 06 min
